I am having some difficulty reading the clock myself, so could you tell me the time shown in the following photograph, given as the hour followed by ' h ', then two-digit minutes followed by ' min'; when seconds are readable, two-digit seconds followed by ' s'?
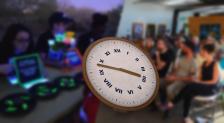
3 h 48 min
